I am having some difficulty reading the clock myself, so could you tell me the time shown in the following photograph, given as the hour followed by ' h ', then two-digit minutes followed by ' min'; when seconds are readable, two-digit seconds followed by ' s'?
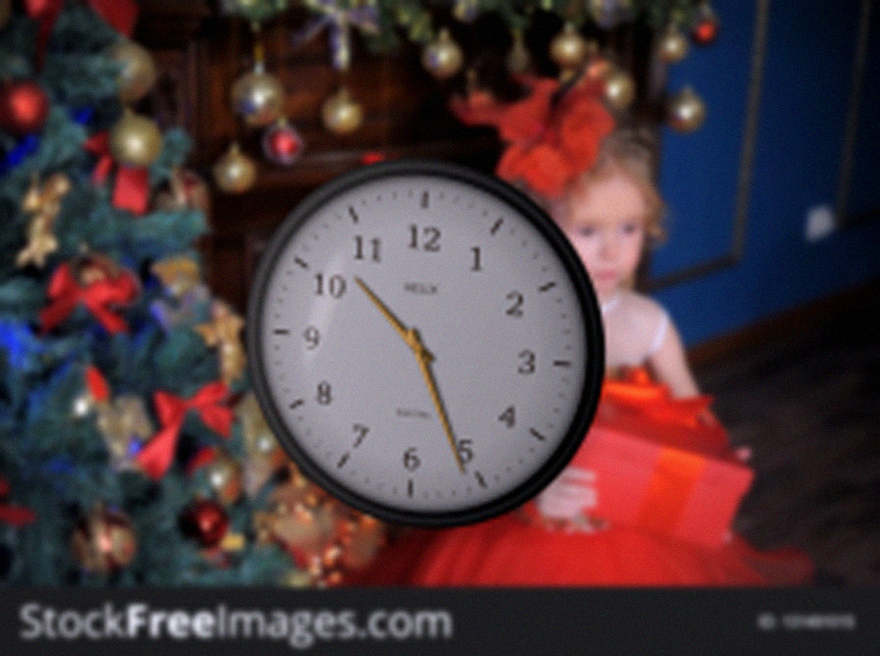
10 h 26 min
